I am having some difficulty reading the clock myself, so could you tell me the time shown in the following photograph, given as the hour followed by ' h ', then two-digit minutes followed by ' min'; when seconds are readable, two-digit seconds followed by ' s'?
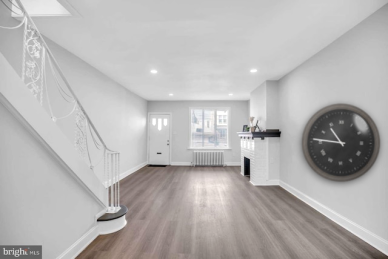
10 h 46 min
